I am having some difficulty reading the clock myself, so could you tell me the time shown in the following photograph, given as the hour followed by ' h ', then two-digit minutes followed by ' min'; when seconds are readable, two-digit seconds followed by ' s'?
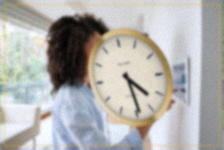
4 h 29 min
